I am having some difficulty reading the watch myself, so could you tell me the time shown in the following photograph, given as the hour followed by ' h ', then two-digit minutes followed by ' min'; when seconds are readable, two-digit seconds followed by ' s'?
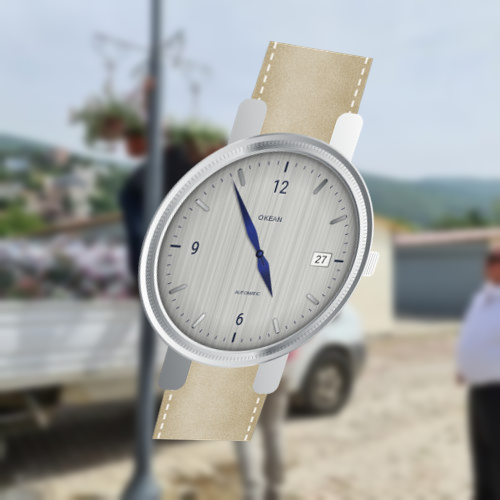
4 h 54 min
